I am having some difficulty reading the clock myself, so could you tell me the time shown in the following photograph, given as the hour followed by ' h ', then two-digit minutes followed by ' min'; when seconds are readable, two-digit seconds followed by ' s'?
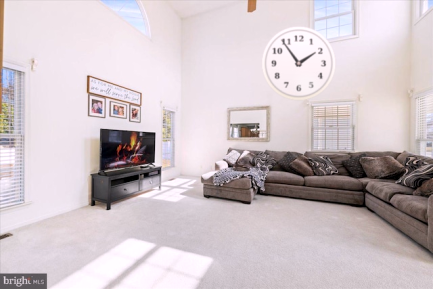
1 h 54 min
